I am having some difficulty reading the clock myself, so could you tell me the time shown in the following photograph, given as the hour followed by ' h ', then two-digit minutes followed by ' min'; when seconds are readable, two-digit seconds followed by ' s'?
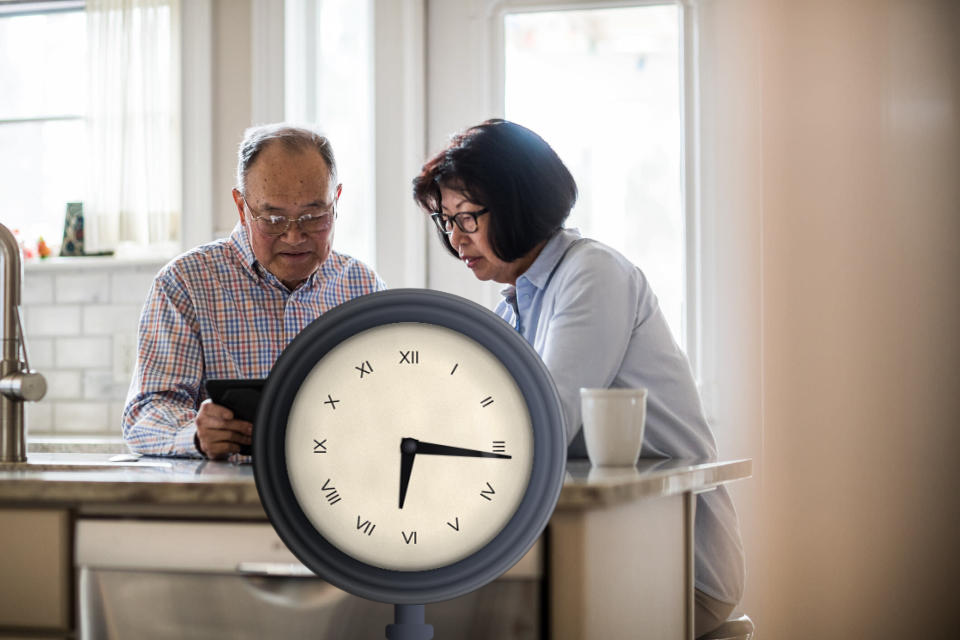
6 h 16 min
